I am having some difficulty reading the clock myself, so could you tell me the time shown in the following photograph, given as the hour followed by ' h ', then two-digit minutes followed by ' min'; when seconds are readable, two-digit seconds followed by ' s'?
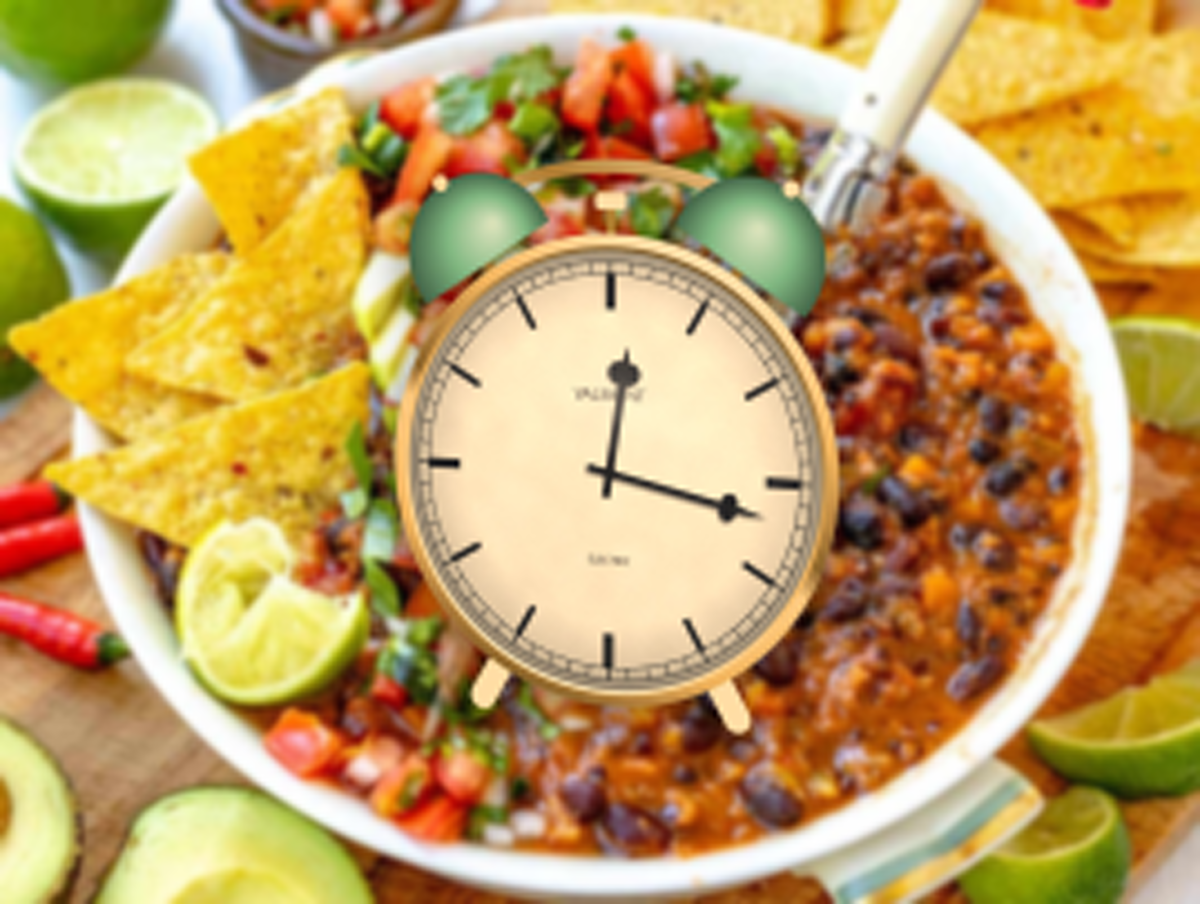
12 h 17 min
